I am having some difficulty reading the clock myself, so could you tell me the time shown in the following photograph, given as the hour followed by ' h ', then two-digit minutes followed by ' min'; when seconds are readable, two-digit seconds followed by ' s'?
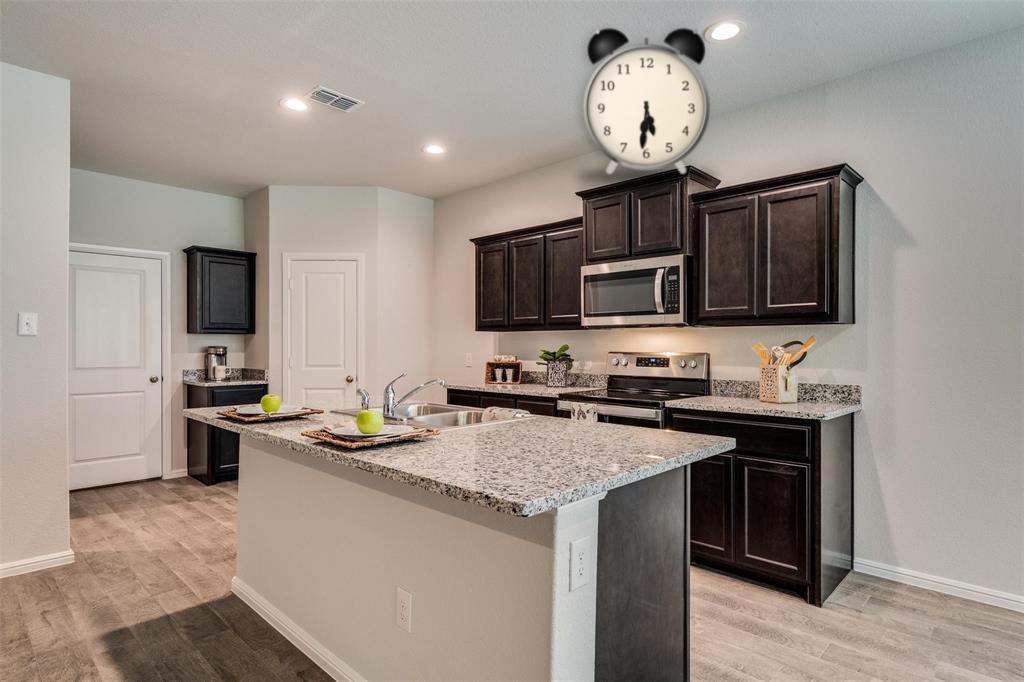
5 h 31 min
